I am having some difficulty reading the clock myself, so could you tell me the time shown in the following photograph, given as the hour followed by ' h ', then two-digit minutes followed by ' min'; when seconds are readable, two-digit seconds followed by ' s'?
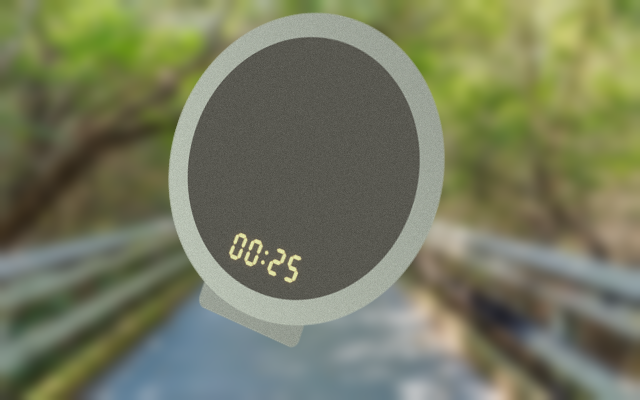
0 h 25 min
